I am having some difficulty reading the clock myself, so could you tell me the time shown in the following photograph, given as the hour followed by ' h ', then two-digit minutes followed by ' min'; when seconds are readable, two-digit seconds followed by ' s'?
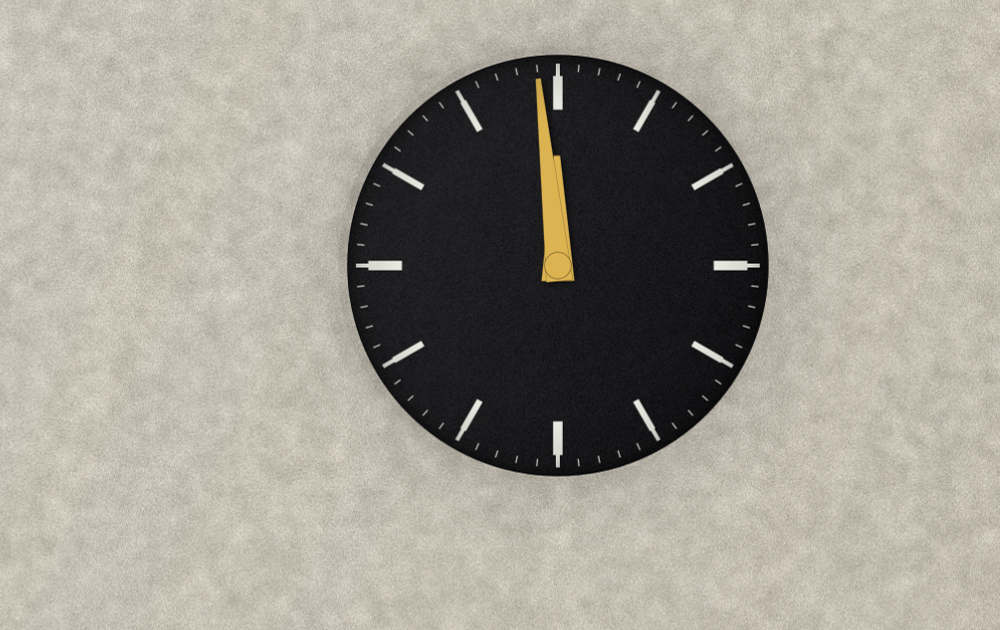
11 h 59 min
